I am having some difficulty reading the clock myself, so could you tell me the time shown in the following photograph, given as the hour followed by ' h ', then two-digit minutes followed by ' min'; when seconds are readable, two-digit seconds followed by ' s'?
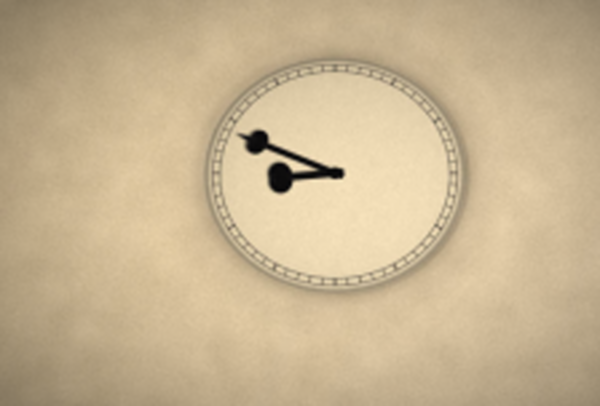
8 h 49 min
